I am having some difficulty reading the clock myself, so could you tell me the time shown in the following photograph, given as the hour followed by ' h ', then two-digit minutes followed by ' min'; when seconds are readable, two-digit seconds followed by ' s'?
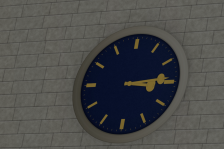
3 h 14 min
